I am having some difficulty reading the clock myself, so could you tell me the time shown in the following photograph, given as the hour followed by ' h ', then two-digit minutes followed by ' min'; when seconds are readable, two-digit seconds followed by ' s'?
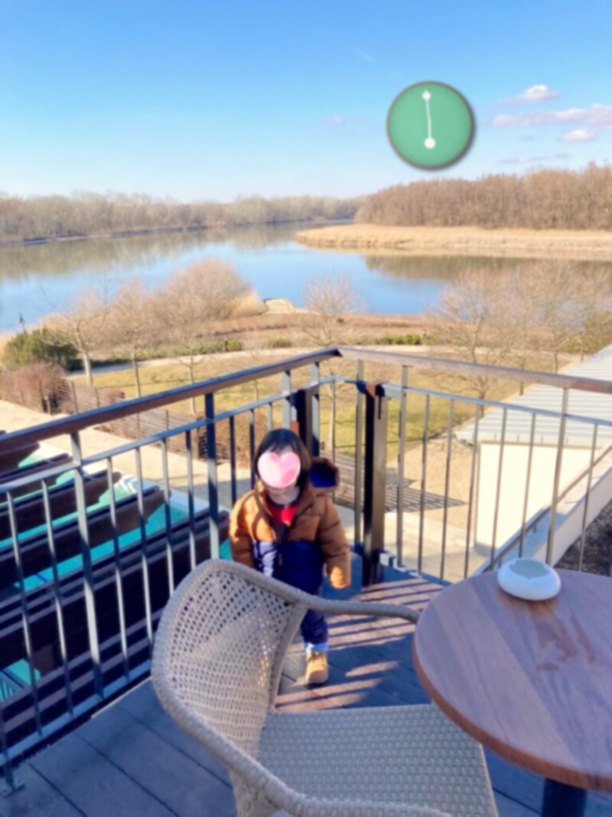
5 h 59 min
